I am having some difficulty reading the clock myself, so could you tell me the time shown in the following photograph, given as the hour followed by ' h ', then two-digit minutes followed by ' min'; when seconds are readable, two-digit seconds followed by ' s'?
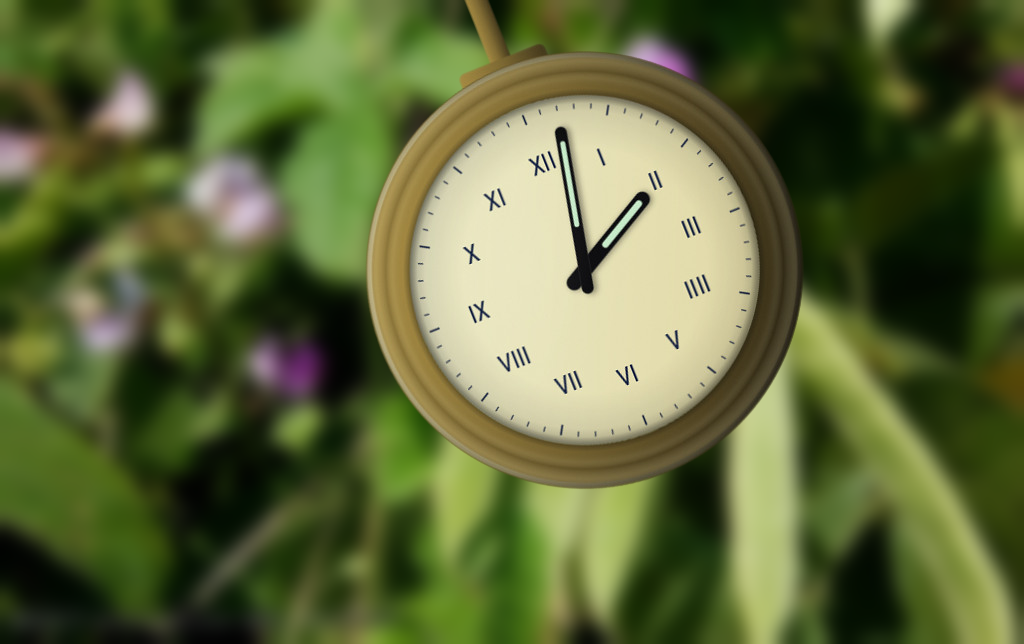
2 h 02 min
